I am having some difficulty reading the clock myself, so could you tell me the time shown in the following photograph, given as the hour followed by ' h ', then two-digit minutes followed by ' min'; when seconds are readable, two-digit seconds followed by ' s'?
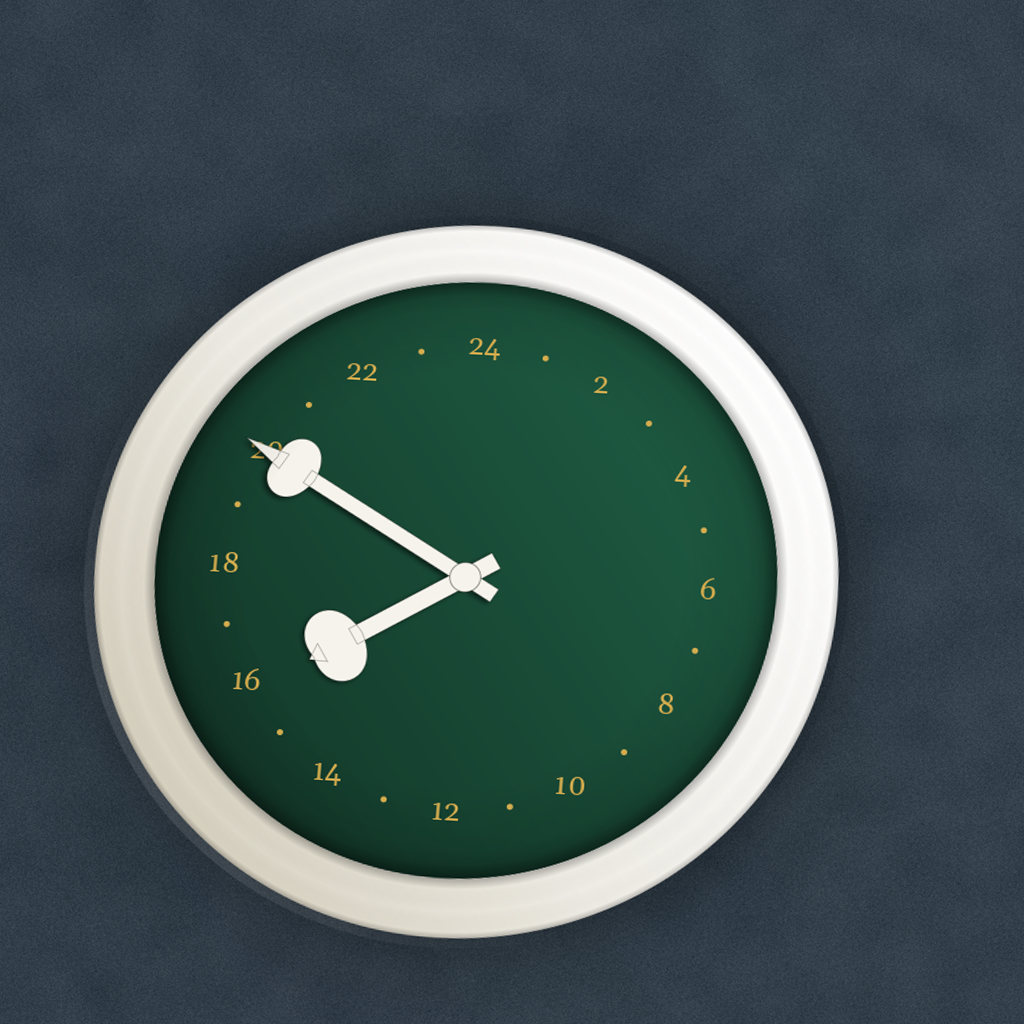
15 h 50 min
